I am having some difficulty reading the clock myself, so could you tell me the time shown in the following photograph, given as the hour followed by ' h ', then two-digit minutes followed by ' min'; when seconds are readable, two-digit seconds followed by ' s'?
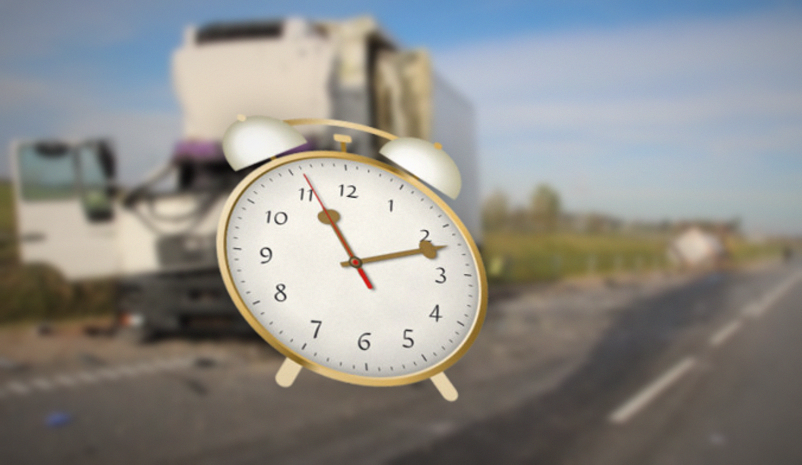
11 h 11 min 56 s
